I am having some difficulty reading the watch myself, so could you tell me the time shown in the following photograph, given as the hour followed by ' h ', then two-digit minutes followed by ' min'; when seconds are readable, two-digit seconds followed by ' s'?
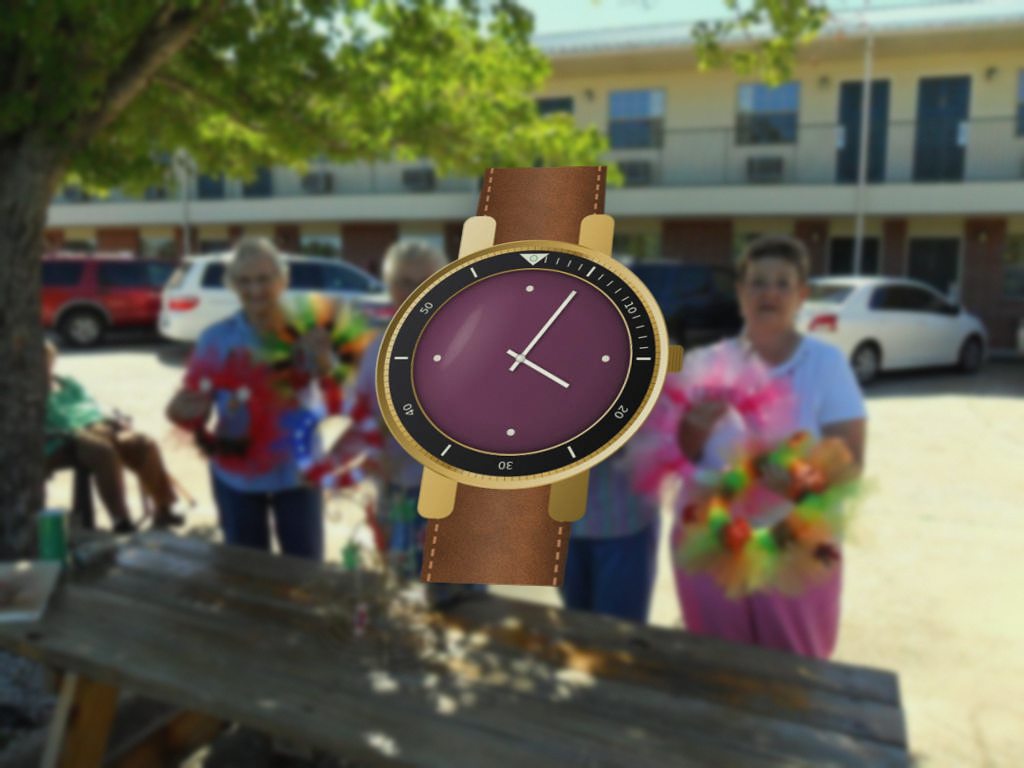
4 h 05 min
